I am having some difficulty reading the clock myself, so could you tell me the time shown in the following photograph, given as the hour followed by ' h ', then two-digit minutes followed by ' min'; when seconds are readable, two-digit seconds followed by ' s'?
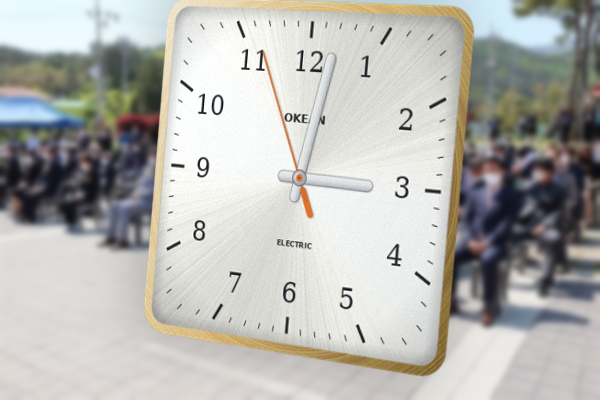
3 h 01 min 56 s
